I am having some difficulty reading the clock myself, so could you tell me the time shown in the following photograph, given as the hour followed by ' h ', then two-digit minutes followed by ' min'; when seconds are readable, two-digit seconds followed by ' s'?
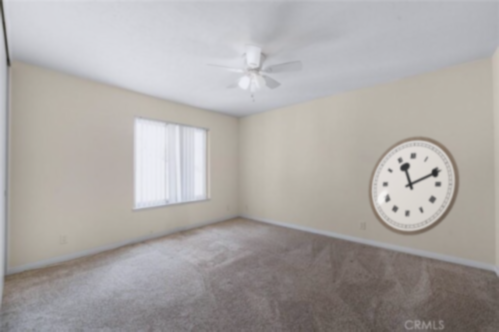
11 h 11 min
